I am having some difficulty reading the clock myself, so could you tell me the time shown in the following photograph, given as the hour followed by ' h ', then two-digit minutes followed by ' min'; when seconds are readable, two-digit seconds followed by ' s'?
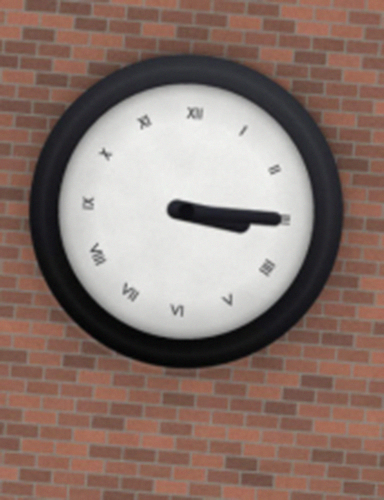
3 h 15 min
